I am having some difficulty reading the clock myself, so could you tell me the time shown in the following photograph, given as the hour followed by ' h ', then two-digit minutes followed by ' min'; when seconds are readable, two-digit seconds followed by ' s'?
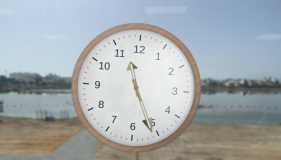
11 h 26 min
